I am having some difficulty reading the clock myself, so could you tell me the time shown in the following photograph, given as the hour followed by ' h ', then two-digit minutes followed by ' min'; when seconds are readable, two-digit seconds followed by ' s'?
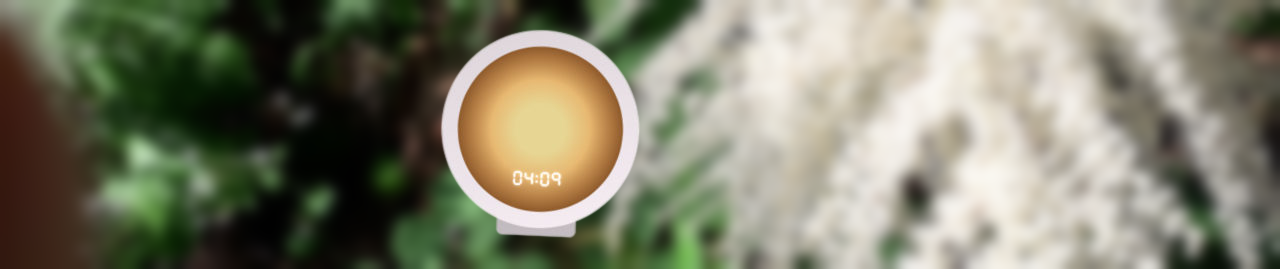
4 h 09 min
